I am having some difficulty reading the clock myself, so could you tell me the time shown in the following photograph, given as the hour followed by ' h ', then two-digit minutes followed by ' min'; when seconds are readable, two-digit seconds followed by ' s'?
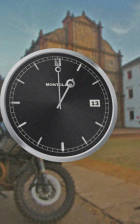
1 h 00 min
